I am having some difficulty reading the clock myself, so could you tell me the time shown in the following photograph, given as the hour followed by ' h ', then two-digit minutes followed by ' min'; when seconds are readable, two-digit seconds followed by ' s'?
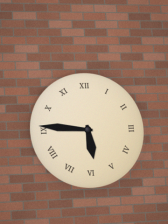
5 h 46 min
